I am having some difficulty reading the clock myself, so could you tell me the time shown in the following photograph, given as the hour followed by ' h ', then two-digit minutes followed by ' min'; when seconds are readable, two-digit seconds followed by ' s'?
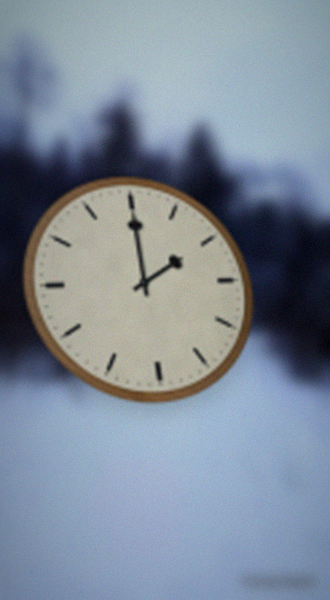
2 h 00 min
